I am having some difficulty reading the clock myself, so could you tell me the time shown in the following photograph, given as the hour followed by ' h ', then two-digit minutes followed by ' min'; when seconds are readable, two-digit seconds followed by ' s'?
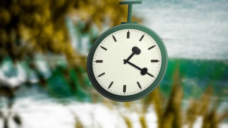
1 h 20 min
